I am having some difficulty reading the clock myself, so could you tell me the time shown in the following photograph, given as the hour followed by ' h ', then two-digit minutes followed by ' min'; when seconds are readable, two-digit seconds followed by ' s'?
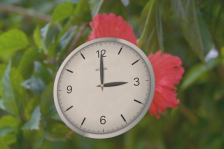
3 h 00 min
